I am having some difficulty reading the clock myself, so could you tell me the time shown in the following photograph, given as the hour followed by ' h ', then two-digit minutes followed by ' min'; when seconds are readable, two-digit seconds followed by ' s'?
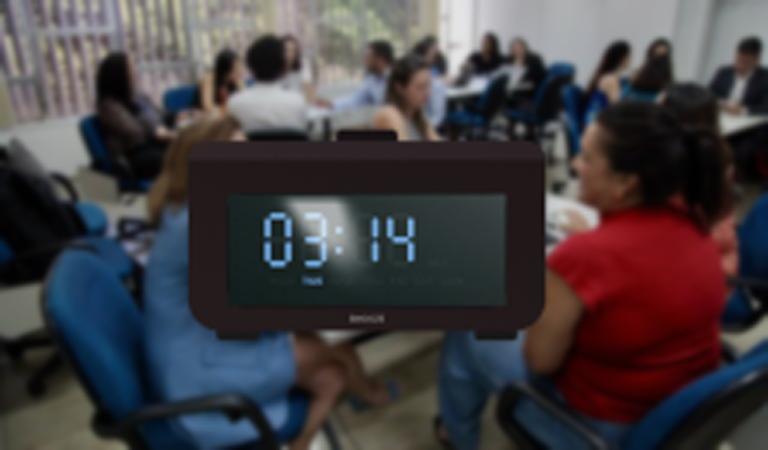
3 h 14 min
